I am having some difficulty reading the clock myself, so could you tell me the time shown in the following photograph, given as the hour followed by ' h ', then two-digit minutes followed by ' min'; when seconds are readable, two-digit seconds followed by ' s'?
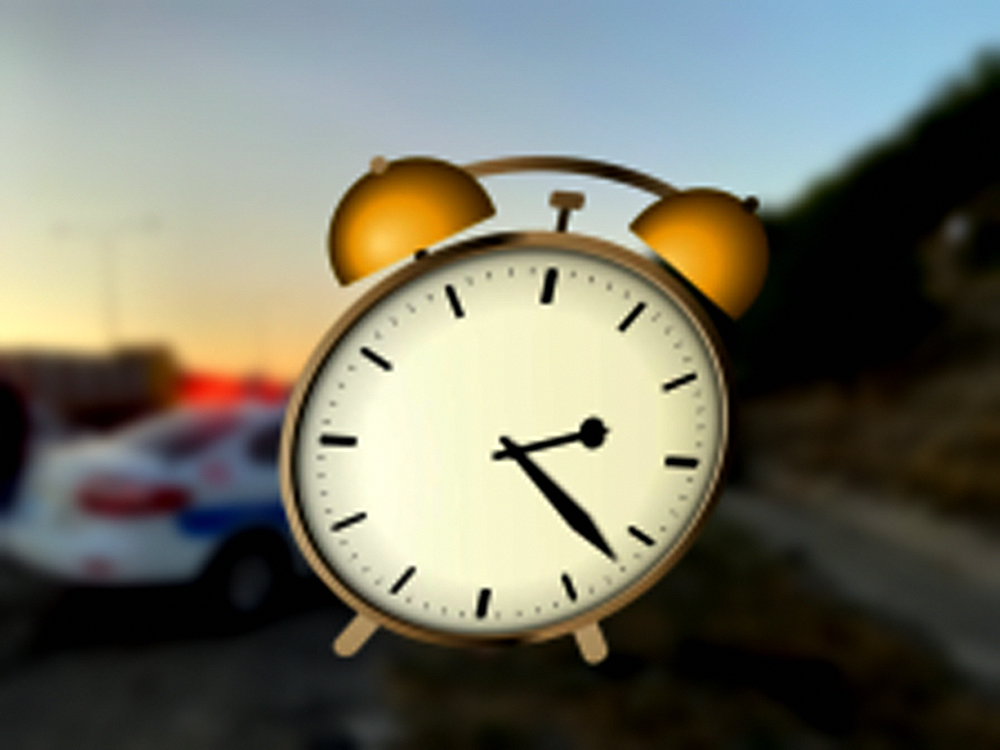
2 h 22 min
